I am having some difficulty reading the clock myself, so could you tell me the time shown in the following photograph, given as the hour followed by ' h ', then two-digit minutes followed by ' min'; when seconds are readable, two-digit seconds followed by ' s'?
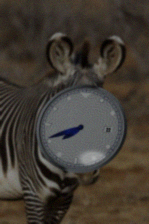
7 h 41 min
